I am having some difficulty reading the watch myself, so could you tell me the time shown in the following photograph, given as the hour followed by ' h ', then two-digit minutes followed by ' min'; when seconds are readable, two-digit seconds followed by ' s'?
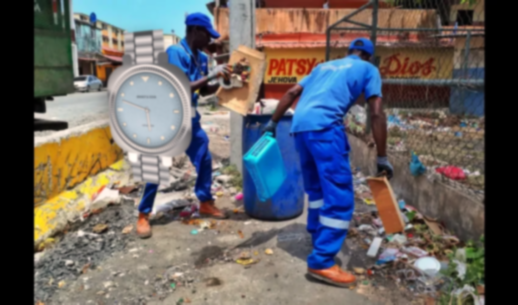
5 h 48 min
